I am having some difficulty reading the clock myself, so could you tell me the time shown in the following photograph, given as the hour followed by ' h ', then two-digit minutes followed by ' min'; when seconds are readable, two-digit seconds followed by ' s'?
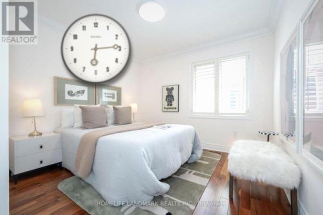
6 h 14 min
